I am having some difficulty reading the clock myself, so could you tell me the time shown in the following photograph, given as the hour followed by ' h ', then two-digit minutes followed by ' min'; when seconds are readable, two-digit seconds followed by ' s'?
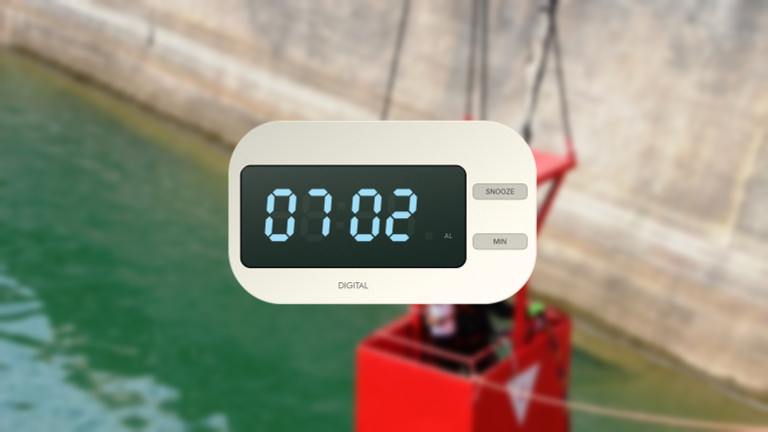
7 h 02 min
